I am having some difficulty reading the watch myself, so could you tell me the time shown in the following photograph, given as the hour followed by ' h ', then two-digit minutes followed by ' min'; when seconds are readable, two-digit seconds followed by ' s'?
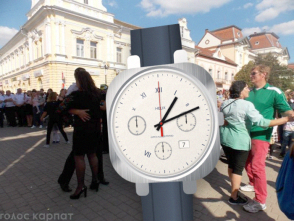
1 h 12 min
